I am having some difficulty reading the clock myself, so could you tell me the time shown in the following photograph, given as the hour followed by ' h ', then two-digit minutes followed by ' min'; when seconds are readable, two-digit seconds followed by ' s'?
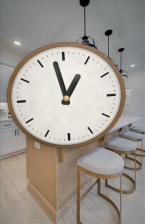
12 h 58 min
